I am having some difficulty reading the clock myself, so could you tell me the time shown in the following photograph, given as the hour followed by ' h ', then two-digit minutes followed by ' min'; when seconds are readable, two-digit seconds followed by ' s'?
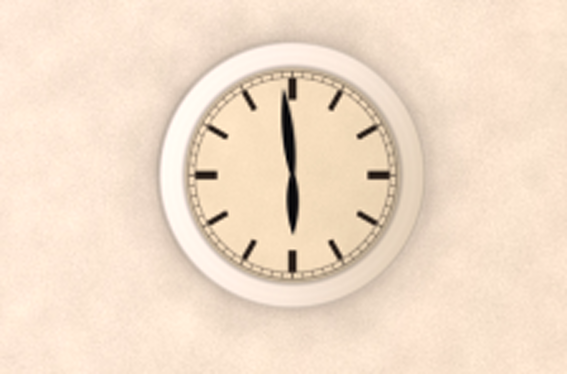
5 h 59 min
